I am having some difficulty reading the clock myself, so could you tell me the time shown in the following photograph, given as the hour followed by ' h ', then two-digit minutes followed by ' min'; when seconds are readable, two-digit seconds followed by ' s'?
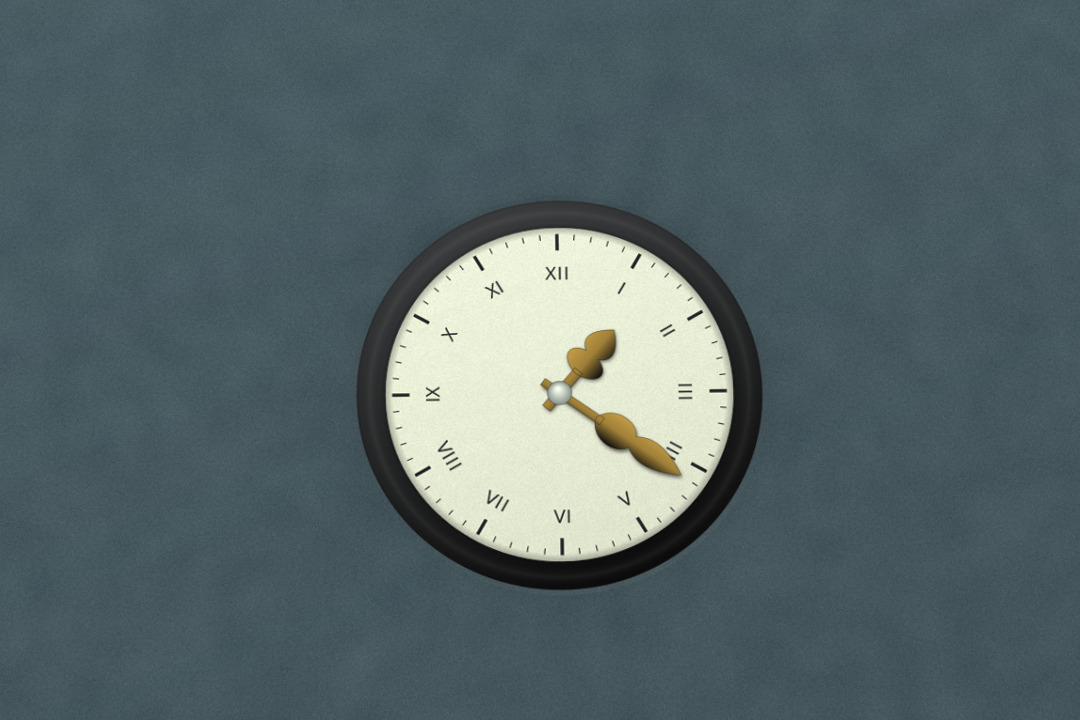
1 h 21 min
